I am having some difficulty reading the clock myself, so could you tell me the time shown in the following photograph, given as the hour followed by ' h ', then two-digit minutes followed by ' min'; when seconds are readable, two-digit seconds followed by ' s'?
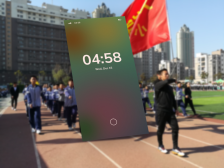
4 h 58 min
